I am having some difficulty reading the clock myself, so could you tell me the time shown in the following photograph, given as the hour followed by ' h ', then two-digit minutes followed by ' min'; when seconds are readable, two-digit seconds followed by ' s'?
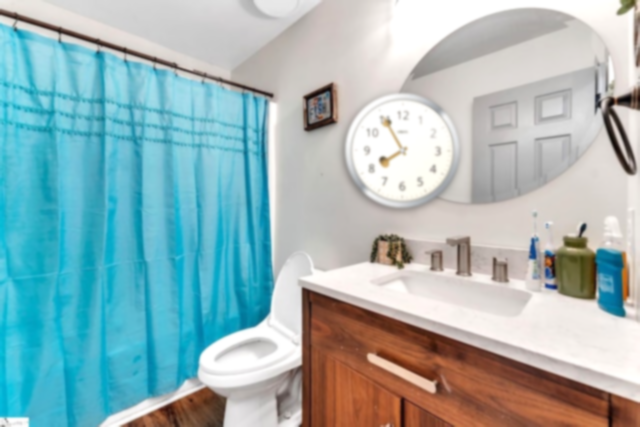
7 h 55 min
